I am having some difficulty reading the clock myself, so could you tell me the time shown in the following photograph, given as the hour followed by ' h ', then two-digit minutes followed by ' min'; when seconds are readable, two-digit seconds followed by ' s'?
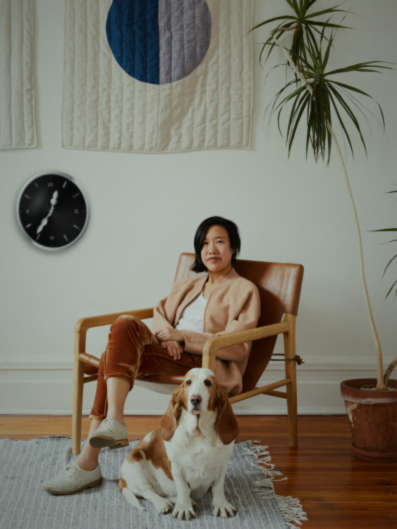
12 h 36 min
